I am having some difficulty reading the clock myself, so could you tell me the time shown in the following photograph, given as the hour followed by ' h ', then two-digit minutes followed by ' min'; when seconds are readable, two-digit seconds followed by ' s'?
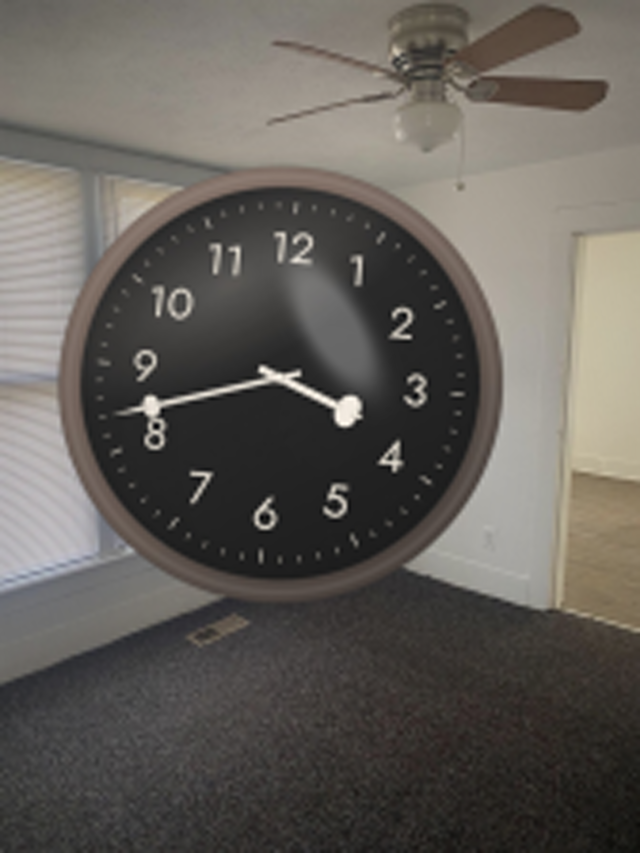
3 h 42 min
